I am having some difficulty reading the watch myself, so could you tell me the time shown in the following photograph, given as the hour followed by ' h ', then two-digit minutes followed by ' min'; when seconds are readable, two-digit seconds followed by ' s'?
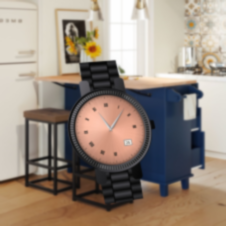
11 h 07 min
